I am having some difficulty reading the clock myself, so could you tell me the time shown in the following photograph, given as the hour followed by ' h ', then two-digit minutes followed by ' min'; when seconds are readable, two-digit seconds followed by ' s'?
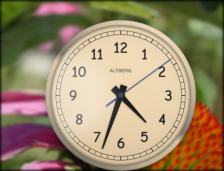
4 h 33 min 09 s
